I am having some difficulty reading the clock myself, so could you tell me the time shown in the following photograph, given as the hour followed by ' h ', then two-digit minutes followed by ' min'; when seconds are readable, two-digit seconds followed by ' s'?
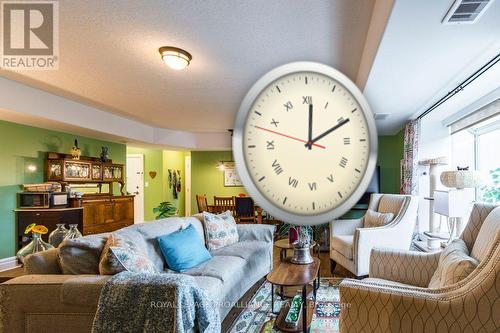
12 h 10 min 48 s
